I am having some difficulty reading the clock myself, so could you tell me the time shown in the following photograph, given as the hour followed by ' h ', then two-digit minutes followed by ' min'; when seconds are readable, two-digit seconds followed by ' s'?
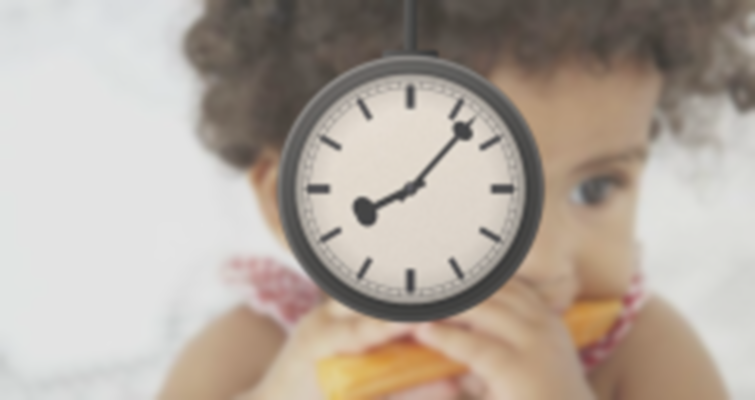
8 h 07 min
